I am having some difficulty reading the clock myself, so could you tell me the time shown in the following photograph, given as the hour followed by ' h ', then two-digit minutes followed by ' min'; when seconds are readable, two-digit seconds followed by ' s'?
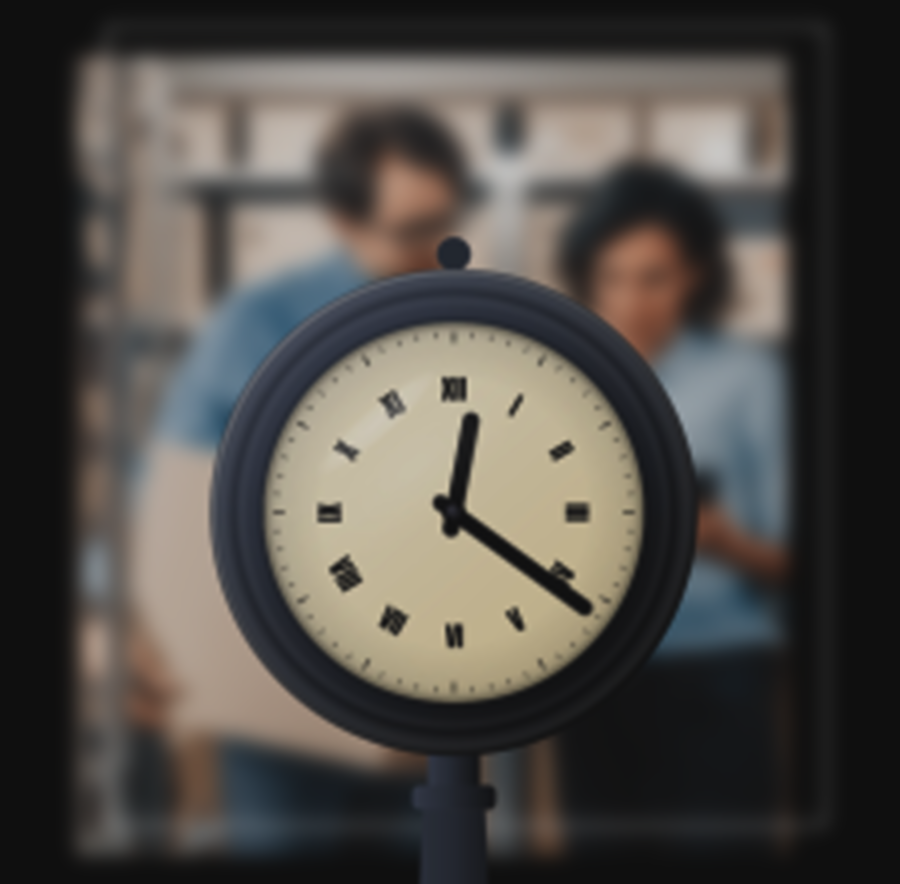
12 h 21 min
